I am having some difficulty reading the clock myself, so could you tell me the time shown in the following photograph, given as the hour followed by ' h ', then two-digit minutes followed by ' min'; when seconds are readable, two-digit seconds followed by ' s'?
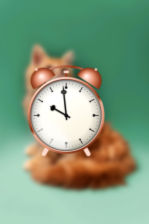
9 h 59 min
